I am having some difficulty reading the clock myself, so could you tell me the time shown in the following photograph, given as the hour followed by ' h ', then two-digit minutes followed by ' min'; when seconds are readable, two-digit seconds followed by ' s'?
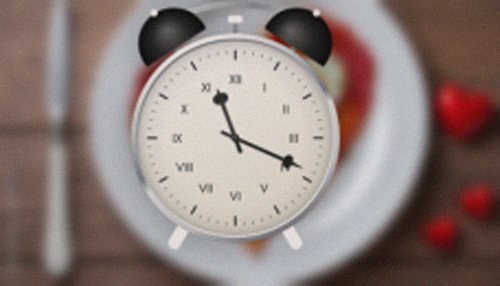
11 h 19 min
